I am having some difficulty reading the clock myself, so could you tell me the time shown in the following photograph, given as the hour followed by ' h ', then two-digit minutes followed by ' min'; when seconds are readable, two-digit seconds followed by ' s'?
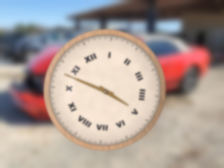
4 h 53 min
